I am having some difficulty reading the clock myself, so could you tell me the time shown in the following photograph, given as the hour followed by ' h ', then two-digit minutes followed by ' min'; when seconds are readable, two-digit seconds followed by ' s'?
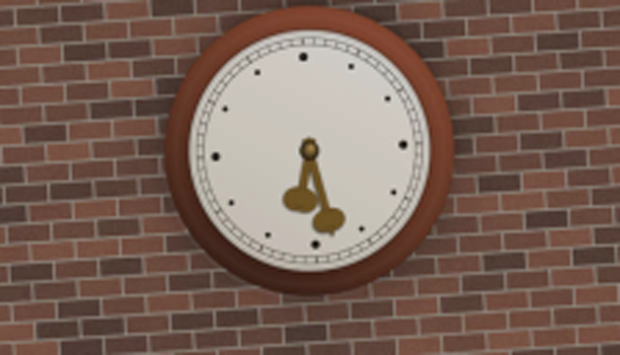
6 h 28 min
